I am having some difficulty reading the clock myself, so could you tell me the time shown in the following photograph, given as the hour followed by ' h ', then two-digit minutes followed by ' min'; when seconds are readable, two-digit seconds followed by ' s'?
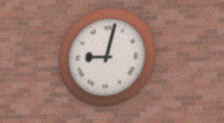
9 h 02 min
